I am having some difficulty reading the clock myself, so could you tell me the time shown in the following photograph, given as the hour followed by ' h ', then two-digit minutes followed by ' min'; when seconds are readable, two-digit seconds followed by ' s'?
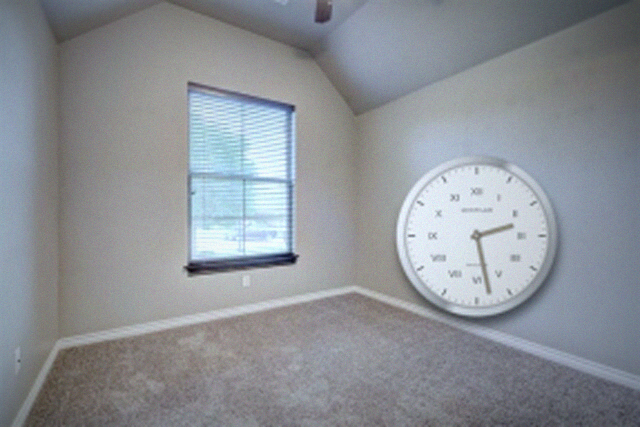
2 h 28 min
